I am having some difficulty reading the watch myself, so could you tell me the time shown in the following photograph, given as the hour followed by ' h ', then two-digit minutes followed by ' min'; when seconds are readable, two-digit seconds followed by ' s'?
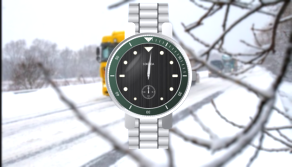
12 h 01 min
